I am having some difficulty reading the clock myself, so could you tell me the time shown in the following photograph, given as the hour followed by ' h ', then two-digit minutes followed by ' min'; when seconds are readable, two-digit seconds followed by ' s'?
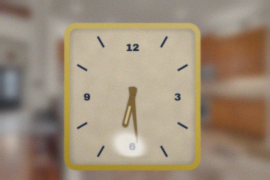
6 h 29 min
